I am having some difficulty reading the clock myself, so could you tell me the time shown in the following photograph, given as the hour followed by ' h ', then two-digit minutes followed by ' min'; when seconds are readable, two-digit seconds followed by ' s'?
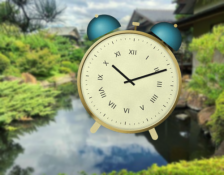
10 h 11 min
